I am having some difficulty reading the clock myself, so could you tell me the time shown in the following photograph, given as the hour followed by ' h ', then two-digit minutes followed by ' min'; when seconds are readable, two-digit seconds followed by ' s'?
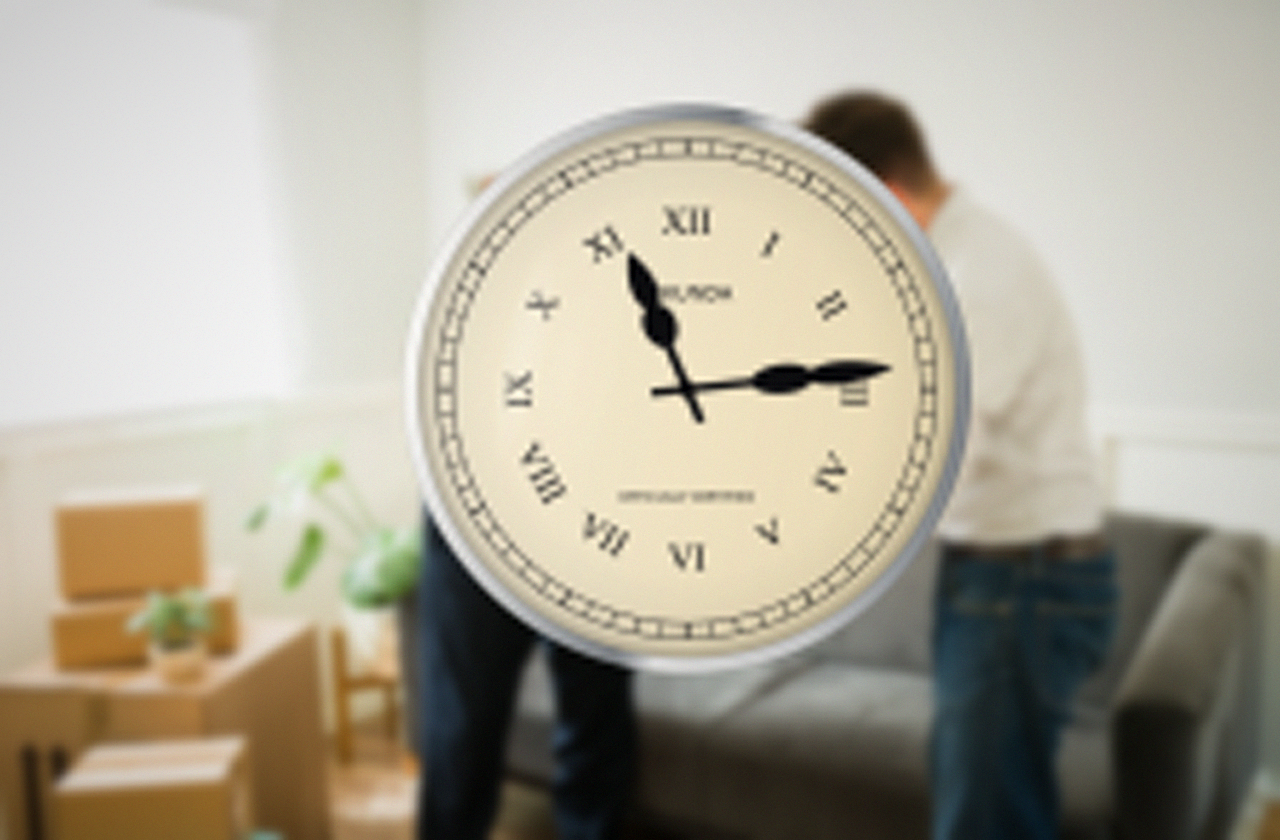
11 h 14 min
